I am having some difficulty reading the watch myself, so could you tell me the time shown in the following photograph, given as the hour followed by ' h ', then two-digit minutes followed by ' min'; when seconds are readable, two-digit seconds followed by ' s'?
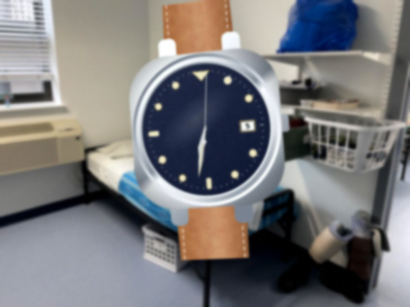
6 h 32 min 01 s
